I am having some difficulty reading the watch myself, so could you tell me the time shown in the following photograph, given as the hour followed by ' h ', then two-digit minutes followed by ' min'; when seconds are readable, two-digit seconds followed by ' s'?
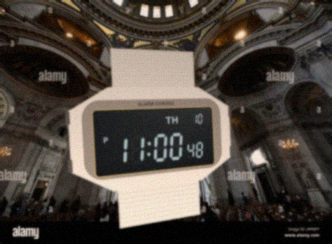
11 h 00 min 48 s
